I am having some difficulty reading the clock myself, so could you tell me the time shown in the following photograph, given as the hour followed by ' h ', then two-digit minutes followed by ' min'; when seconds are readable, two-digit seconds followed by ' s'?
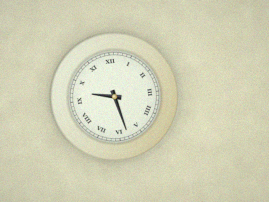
9 h 28 min
